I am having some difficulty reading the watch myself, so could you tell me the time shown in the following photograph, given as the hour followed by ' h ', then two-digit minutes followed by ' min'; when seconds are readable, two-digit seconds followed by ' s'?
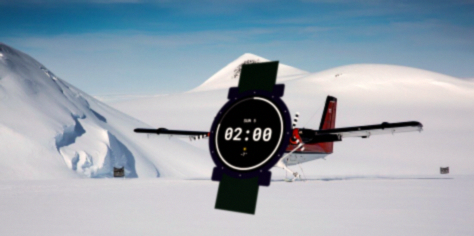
2 h 00 min
